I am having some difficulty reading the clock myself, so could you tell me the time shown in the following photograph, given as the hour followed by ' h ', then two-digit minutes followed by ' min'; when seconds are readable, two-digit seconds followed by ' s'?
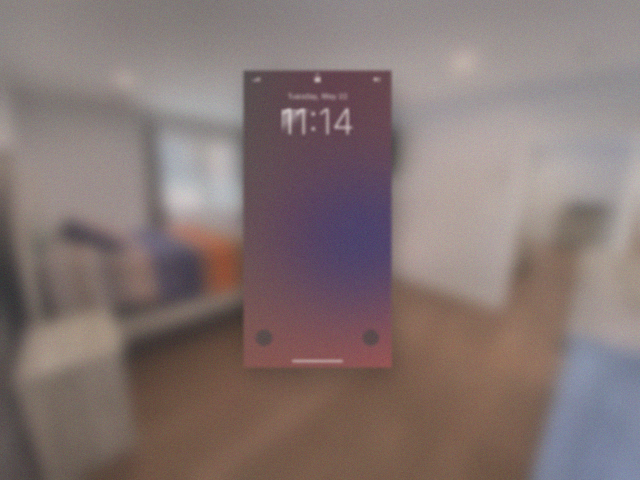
11 h 14 min
